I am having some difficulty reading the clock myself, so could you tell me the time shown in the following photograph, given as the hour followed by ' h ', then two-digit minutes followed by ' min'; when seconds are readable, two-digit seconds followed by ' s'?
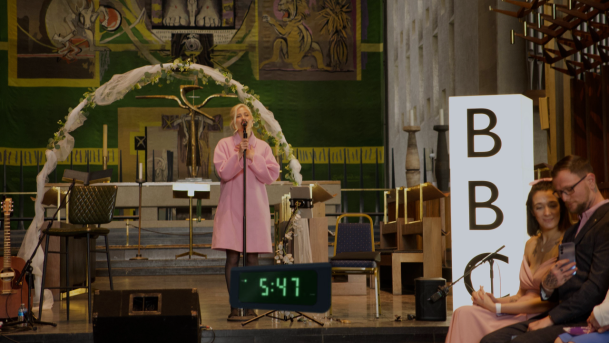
5 h 47 min
